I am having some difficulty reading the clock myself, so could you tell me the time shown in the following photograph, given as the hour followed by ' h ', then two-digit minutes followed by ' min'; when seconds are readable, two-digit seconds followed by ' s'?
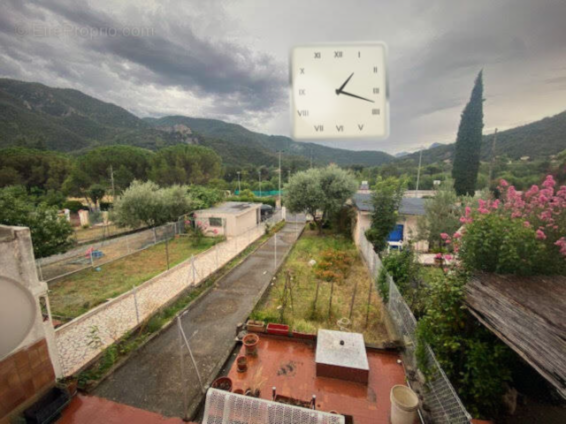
1 h 18 min
